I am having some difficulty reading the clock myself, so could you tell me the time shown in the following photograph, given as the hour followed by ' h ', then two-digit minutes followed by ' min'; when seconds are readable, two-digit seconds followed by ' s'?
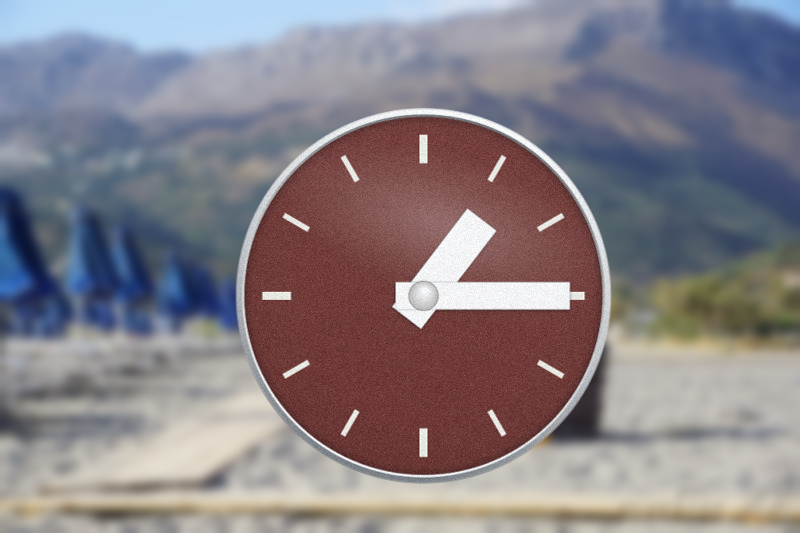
1 h 15 min
